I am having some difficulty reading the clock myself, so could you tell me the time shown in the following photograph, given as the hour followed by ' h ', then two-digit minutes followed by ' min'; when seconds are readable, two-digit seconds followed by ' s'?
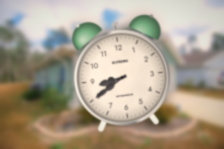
8 h 40 min
